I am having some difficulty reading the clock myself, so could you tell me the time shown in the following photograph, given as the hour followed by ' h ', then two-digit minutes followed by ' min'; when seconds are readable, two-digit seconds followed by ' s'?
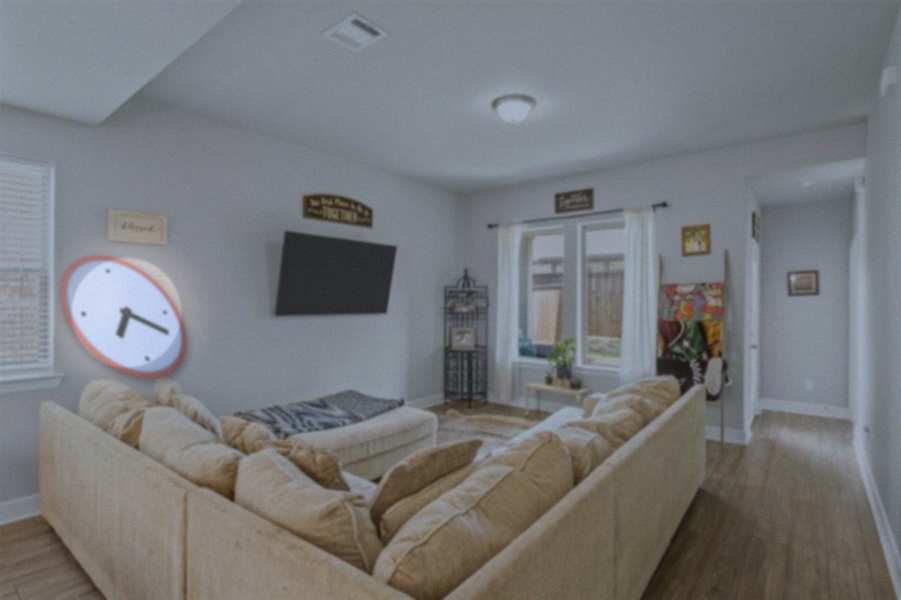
7 h 20 min
